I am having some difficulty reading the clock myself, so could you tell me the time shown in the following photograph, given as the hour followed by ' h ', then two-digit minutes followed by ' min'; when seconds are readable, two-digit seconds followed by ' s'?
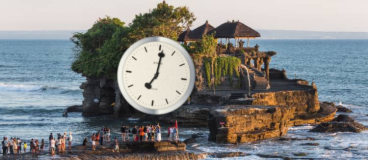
7 h 01 min
